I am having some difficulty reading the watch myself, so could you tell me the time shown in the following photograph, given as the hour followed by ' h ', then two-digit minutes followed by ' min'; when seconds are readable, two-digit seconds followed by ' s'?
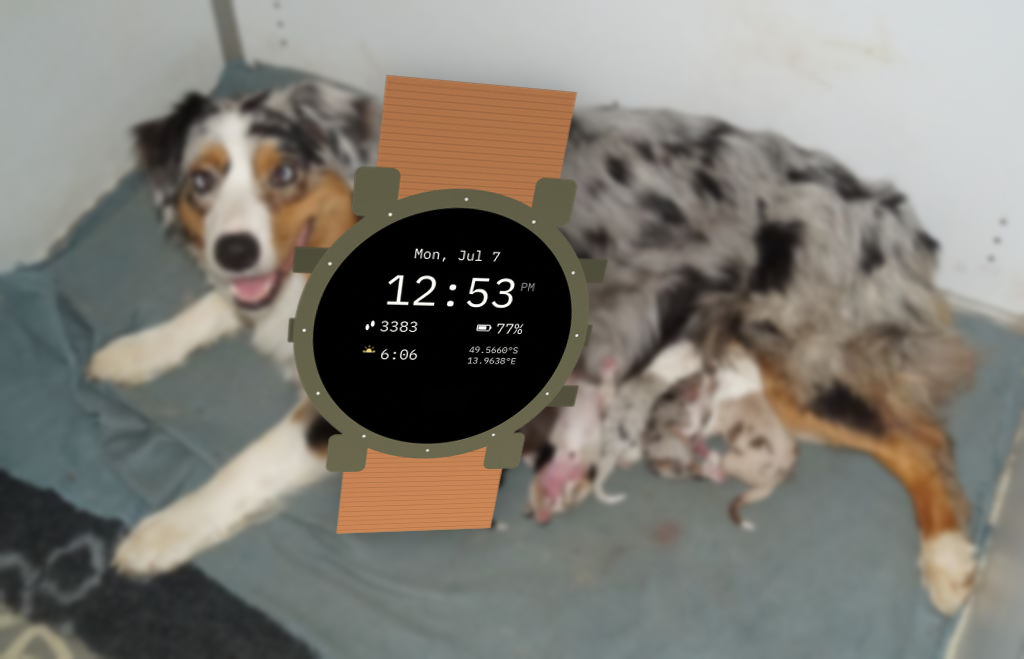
12 h 53 min
